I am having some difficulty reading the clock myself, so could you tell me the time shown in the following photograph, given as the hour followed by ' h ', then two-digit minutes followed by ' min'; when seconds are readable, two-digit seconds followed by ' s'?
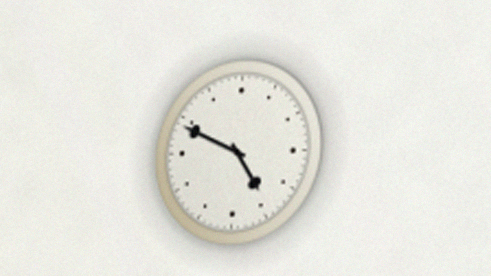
4 h 49 min
